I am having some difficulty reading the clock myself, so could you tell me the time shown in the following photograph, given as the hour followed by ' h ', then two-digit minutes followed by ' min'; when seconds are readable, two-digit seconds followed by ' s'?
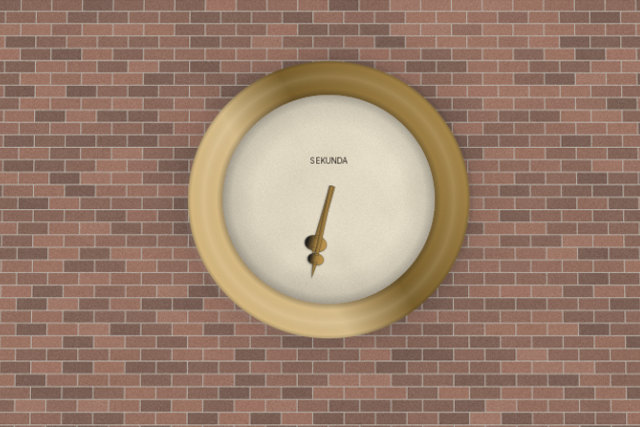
6 h 32 min
